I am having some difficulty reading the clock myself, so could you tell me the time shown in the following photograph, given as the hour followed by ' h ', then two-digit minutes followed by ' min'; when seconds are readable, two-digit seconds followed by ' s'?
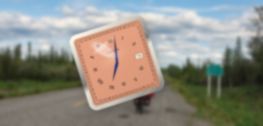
7 h 02 min
